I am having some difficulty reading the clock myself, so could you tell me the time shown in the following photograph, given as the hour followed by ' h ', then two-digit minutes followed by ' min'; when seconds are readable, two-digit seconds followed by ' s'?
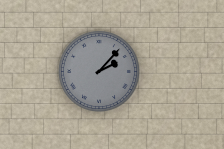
2 h 07 min
